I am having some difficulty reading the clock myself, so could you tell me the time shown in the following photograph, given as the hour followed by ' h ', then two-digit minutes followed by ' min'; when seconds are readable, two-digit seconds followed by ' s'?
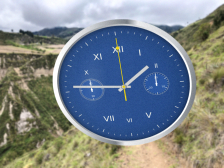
1 h 46 min
